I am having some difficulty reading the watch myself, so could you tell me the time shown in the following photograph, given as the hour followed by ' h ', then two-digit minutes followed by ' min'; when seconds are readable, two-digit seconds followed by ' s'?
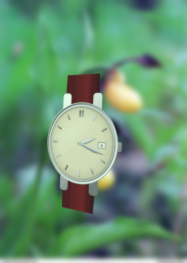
2 h 18 min
